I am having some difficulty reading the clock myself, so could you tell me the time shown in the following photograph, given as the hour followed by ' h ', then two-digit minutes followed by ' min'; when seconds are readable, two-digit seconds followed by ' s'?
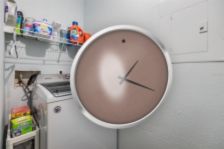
1 h 19 min
